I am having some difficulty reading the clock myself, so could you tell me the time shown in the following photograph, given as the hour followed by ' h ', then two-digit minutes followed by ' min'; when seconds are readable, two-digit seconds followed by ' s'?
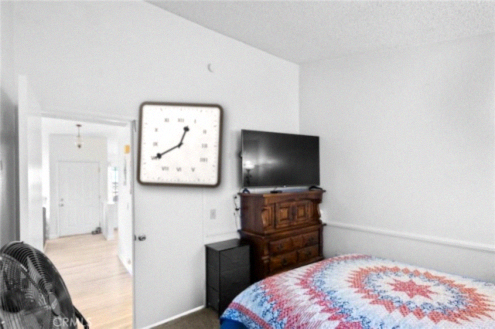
12 h 40 min
